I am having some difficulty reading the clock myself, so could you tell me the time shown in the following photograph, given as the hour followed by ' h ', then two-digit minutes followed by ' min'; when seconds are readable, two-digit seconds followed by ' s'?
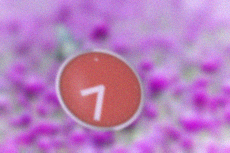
8 h 33 min
